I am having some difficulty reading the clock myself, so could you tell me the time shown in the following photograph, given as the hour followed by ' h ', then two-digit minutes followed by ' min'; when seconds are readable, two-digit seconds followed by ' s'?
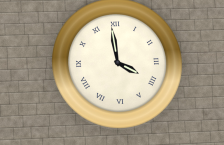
3 h 59 min
